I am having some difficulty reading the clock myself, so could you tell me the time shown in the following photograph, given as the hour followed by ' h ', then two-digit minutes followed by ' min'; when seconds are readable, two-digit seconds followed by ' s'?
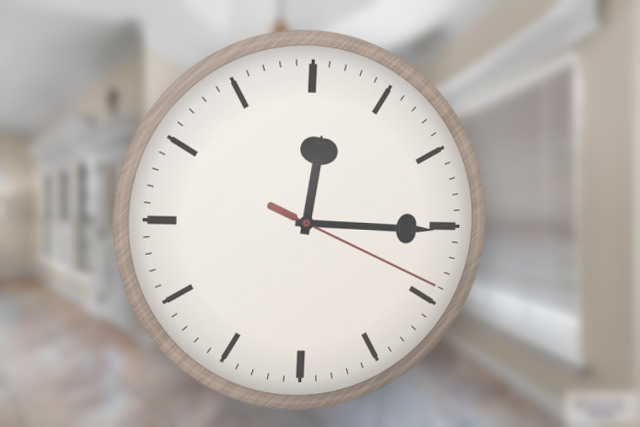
12 h 15 min 19 s
